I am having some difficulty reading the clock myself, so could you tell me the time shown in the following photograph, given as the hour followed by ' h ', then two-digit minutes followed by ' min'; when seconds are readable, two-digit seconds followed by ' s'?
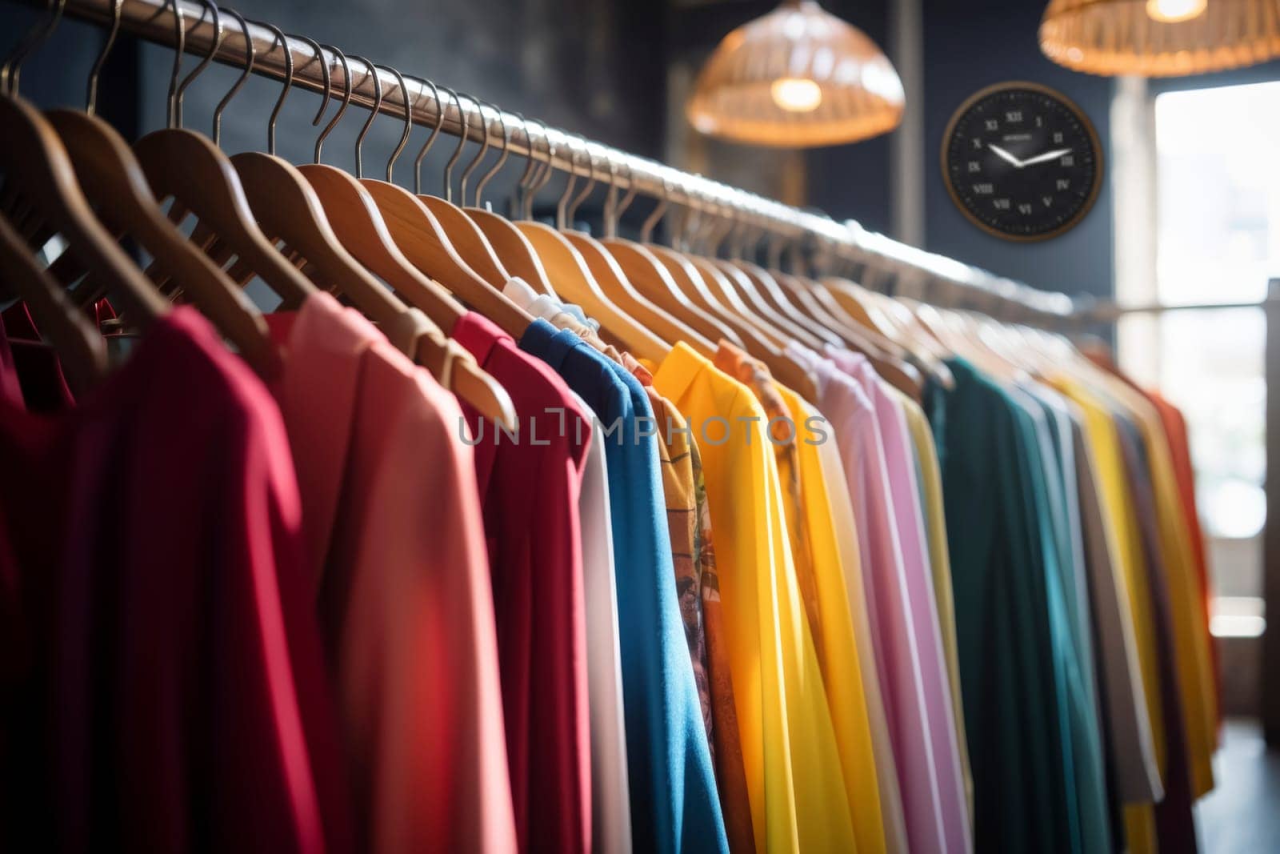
10 h 13 min
